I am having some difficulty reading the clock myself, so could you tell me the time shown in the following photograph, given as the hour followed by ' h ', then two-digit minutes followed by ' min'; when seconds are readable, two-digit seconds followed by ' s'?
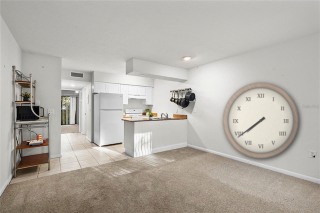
7 h 39 min
